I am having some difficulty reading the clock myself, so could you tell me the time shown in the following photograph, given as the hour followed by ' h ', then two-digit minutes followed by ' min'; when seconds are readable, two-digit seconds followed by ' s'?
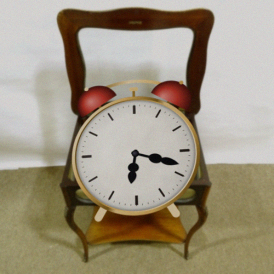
6 h 18 min
